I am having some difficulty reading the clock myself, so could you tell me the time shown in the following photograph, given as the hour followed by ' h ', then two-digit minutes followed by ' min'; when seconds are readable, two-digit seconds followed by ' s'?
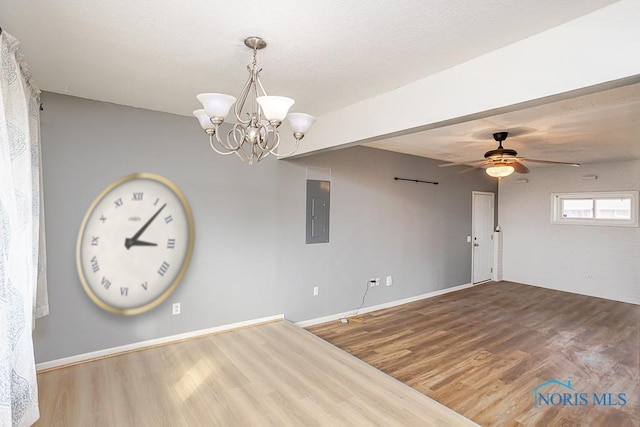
3 h 07 min
